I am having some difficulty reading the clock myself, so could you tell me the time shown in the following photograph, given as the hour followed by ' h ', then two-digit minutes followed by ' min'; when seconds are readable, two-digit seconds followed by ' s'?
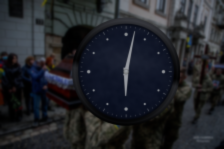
6 h 02 min
